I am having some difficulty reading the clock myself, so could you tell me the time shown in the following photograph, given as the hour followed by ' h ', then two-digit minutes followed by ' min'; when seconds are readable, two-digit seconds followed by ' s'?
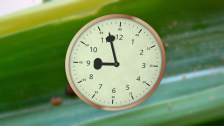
8 h 57 min
